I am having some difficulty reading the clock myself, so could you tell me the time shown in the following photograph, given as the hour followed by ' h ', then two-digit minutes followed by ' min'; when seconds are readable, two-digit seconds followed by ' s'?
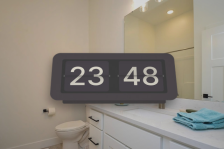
23 h 48 min
